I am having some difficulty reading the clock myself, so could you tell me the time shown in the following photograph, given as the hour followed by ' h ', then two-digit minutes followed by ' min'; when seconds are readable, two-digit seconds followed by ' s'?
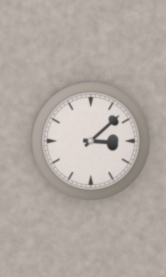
3 h 08 min
